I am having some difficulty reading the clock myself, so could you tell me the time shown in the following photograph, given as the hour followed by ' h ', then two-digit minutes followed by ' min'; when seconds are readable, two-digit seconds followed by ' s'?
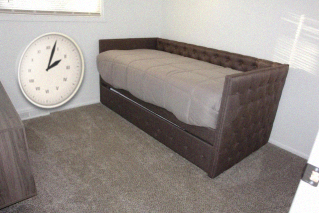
2 h 03 min
